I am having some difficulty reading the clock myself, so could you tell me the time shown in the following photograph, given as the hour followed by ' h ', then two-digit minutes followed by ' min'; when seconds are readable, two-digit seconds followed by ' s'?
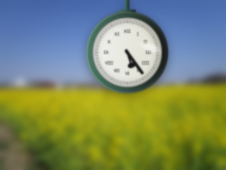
5 h 24 min
